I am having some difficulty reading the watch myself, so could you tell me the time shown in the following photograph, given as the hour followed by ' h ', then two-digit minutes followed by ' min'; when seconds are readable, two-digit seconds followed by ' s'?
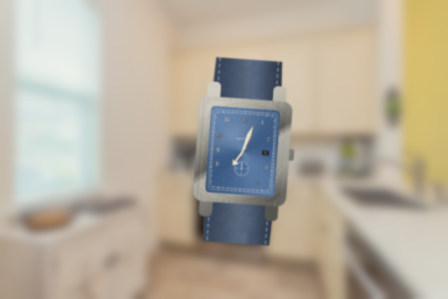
7 h 03 min
